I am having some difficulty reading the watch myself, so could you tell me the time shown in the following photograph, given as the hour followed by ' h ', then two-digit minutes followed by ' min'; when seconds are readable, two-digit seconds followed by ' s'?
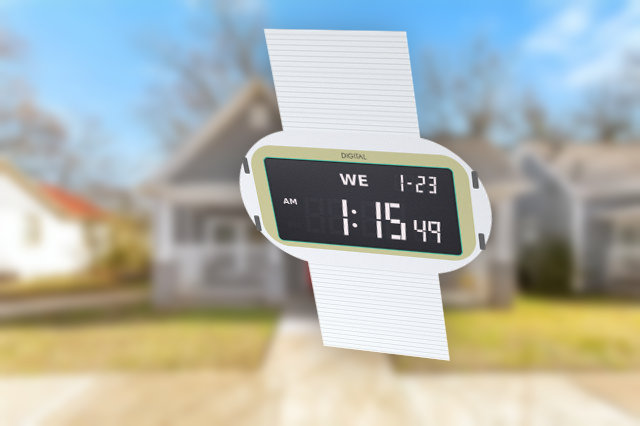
1 h 15 min 49 s
